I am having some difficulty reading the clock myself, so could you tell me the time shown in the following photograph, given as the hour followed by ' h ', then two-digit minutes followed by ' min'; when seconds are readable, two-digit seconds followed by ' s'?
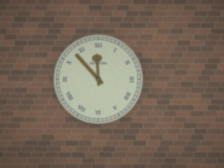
11 h 53 min
